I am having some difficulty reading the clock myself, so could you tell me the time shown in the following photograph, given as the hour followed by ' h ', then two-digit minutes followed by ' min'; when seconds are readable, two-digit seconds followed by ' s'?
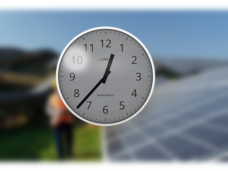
12 h 37 min
